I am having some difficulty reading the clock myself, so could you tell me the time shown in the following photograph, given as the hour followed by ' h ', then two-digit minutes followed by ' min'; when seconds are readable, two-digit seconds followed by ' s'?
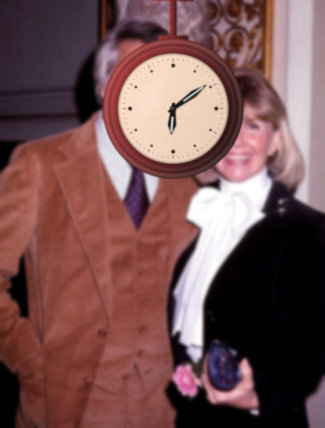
6 h 09 min
